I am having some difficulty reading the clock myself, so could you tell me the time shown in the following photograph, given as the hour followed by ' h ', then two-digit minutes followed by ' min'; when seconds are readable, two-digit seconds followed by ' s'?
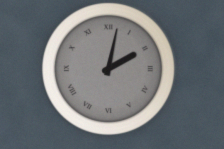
2 h 02 min
